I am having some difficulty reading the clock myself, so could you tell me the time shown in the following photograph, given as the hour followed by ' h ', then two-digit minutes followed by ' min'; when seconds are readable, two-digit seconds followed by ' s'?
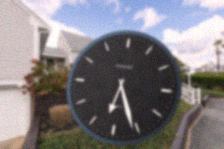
6 h 26 min
